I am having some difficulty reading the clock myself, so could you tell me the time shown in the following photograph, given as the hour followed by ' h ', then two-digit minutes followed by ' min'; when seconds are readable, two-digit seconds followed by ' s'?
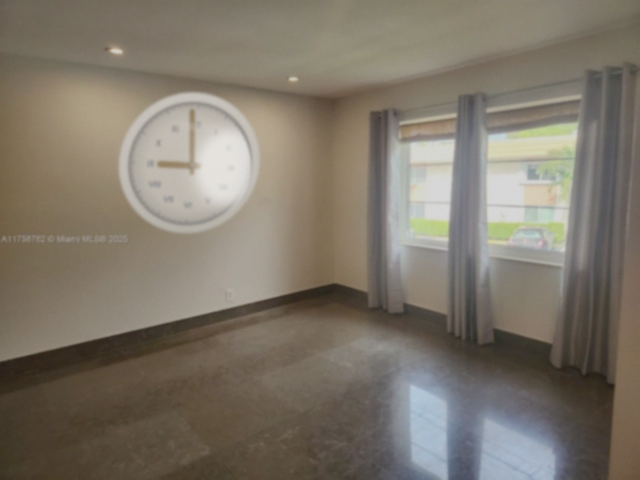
8 h 59 min
